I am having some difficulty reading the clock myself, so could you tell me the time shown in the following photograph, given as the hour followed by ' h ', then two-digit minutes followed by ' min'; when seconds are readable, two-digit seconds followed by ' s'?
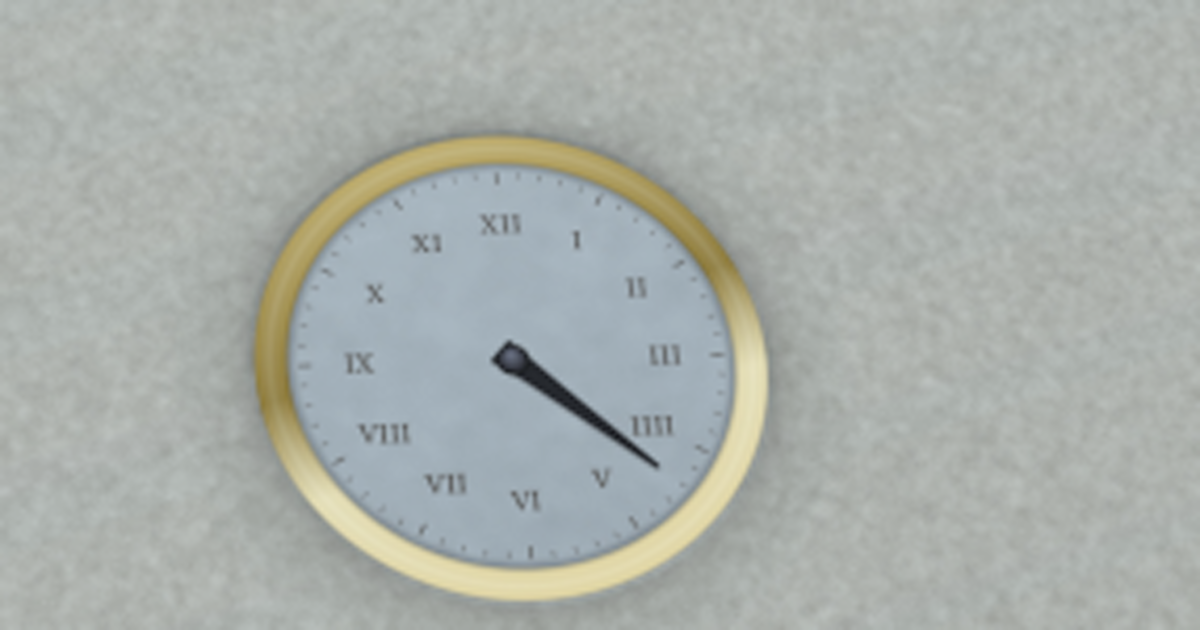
4 h 22 min
